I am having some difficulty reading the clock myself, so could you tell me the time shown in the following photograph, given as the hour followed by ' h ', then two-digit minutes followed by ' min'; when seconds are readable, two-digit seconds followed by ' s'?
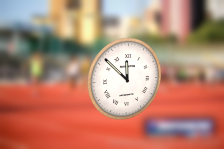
11 h 52 min
